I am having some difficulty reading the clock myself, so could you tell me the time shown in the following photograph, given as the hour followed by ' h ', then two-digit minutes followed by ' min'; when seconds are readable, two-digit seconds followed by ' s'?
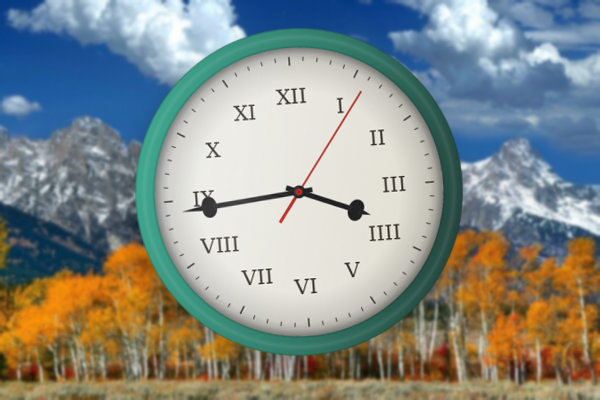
3 h 44 min 06 s
